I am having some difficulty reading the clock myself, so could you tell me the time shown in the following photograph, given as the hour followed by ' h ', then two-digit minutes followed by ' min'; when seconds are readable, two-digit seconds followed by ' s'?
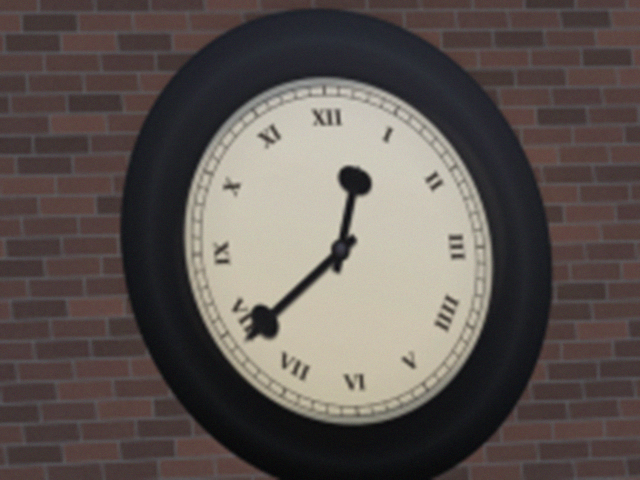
12 h 39 min
